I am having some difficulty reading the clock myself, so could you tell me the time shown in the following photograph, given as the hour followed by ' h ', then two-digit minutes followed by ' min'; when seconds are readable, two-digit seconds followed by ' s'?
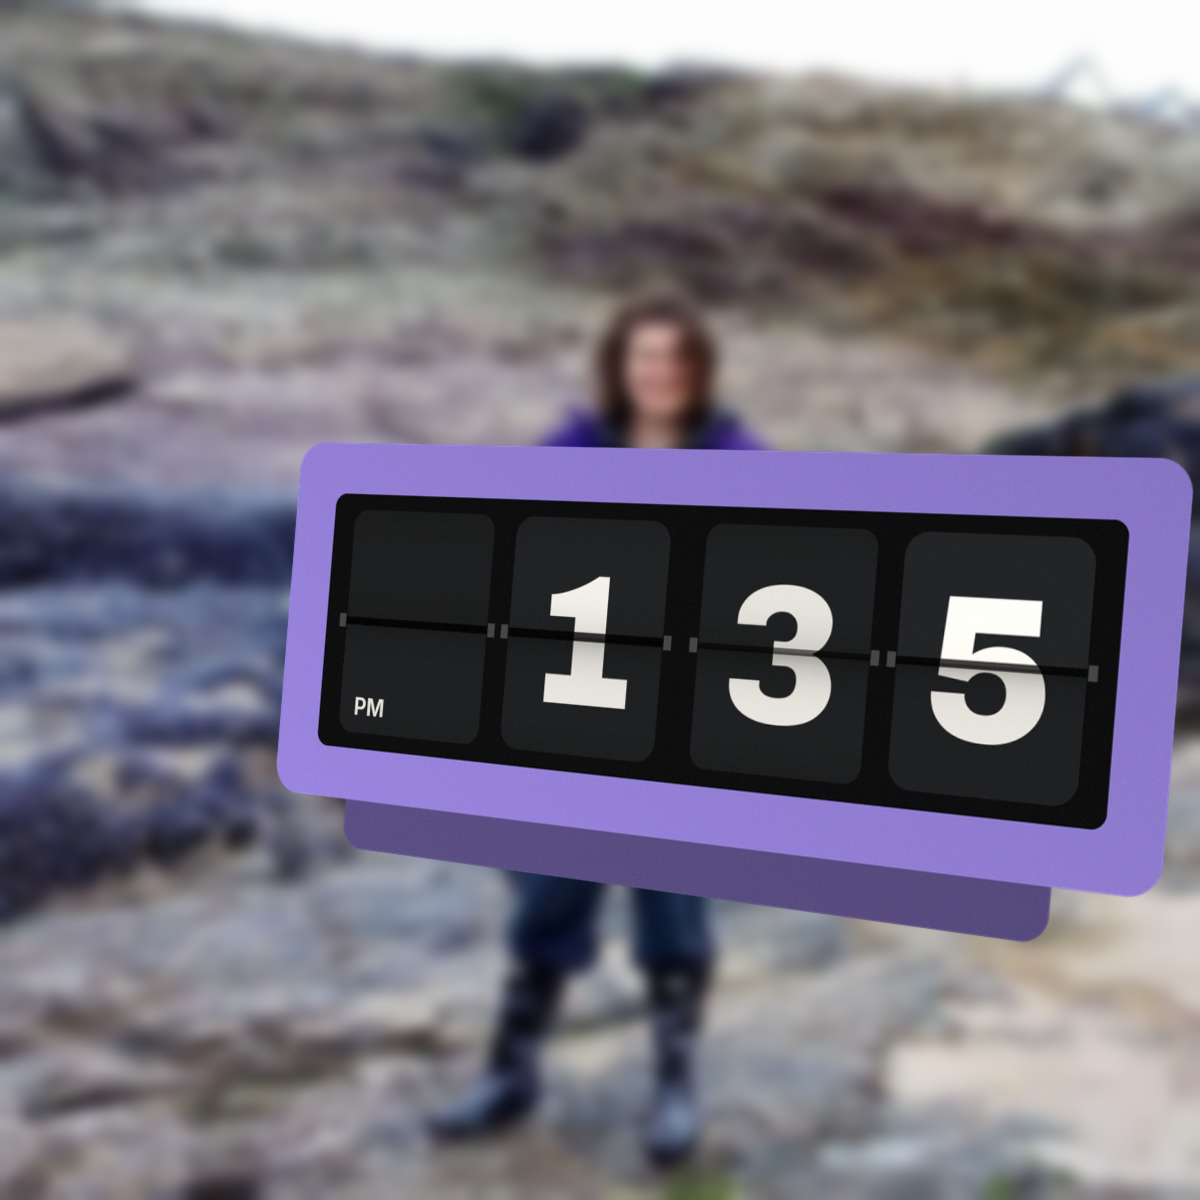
1 h 35 min
